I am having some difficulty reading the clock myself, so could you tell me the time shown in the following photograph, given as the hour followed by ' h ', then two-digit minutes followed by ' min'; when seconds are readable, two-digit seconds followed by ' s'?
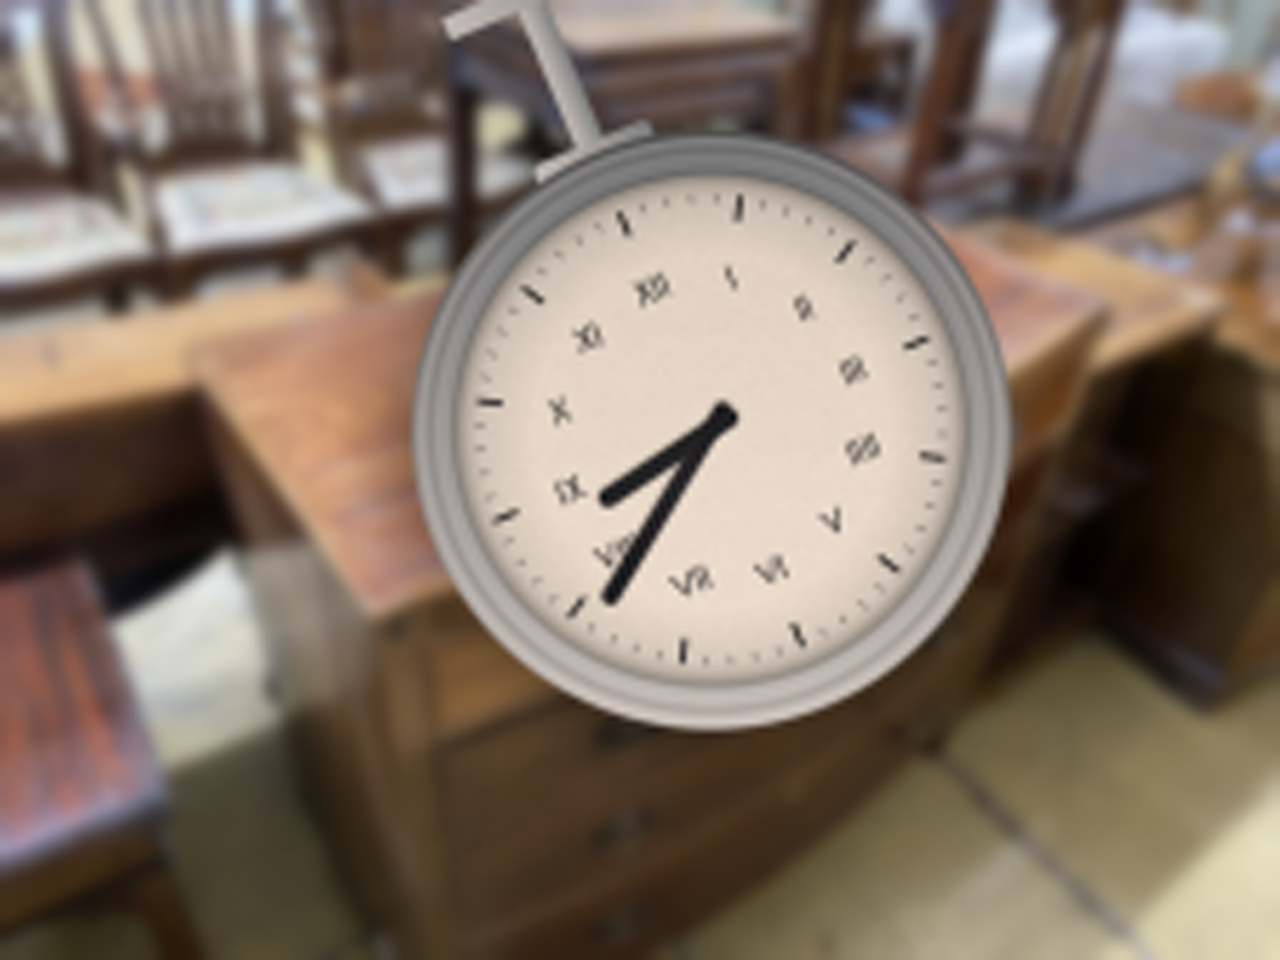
8 h 39 min
